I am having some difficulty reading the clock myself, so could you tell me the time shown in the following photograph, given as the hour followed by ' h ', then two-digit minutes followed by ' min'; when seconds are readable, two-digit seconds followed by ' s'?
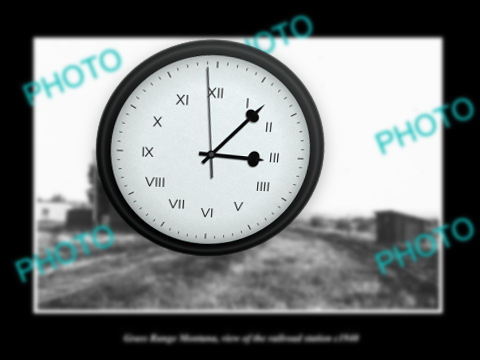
3 h 06 min 59 s
